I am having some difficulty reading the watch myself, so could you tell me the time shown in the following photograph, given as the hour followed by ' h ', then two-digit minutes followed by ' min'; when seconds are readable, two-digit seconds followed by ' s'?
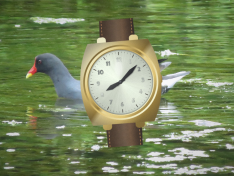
8 h 08 min
